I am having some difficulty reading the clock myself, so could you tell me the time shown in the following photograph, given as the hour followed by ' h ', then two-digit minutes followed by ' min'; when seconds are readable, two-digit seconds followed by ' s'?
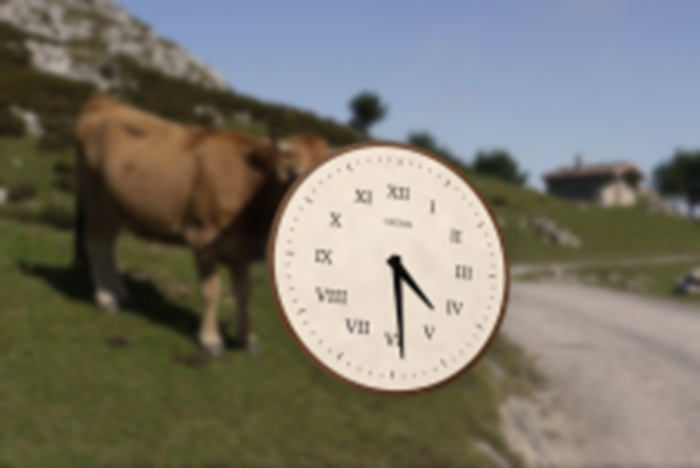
4 h 29 min
